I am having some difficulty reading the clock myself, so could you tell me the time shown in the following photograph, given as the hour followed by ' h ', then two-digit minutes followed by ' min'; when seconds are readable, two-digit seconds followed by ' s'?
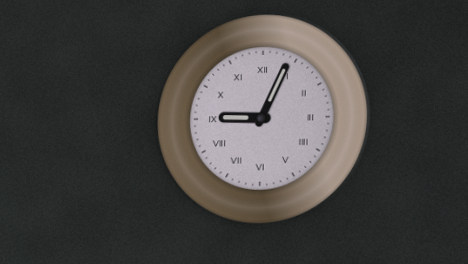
9 h 04 min
